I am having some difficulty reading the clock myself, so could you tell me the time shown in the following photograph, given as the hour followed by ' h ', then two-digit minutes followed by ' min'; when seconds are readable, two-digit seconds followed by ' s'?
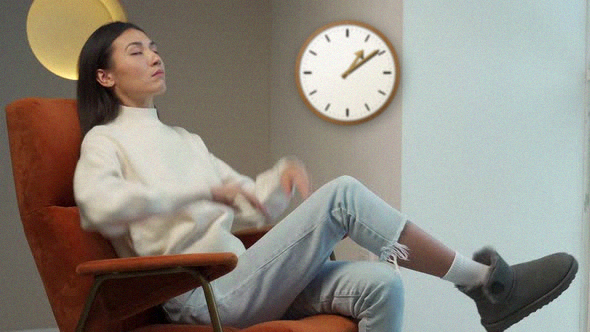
1 h 09 min
